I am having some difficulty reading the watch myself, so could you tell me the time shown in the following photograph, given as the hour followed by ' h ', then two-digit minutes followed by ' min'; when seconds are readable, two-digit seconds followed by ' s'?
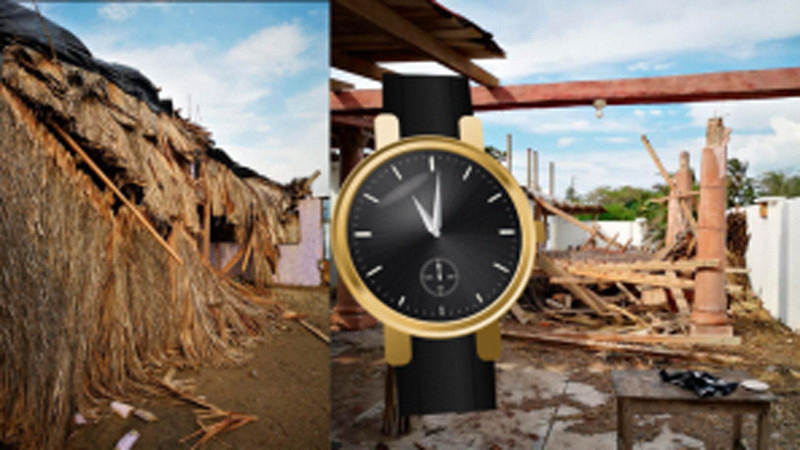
11 h 01 min
